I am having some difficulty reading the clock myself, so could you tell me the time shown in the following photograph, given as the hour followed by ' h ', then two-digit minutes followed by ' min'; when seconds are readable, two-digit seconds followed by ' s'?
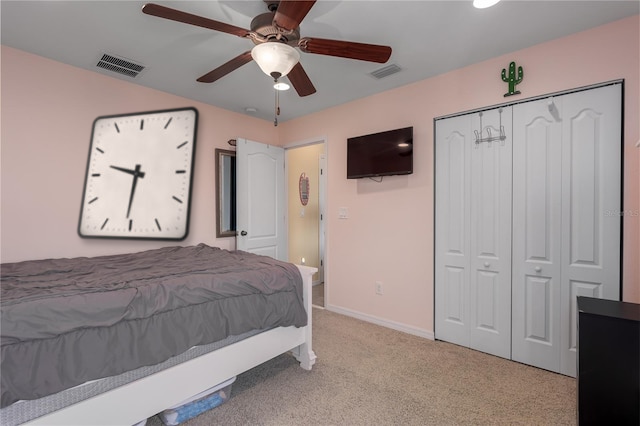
9 h 31 min
